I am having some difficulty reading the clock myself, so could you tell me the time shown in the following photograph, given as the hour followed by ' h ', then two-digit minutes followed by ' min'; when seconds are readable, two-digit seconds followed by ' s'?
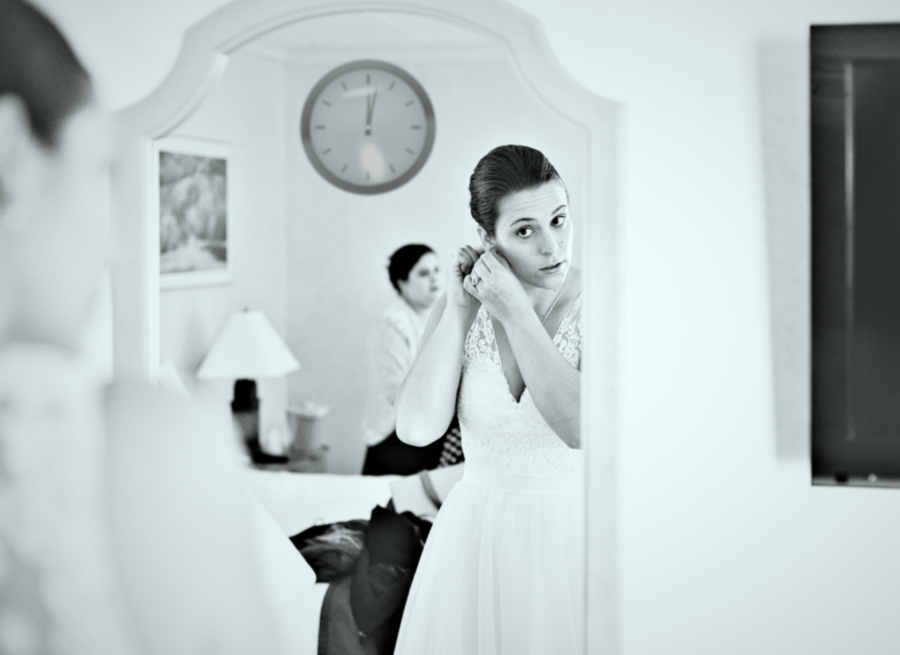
12 h 02 min
